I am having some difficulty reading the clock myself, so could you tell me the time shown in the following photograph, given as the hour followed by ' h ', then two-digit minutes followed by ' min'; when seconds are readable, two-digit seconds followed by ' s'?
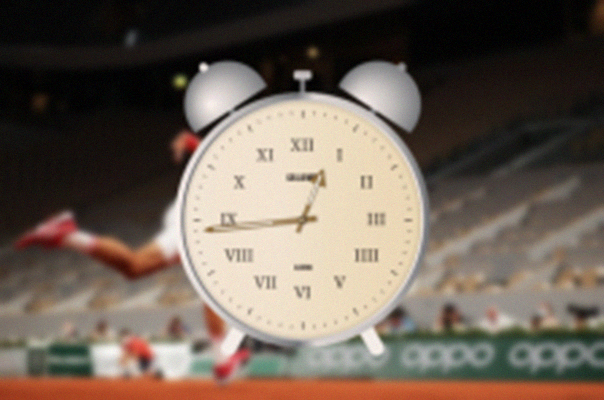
12 h 44 min
